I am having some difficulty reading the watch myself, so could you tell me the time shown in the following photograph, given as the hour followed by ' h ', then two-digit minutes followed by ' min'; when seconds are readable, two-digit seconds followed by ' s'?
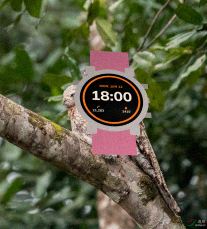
18 h 00 min
